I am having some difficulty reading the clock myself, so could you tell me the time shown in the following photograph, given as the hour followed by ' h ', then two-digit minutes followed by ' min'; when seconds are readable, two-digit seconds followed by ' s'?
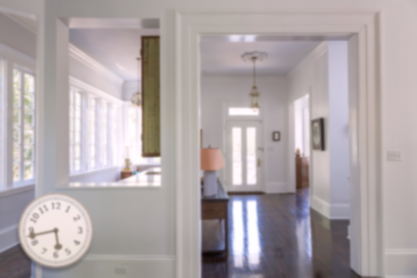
5 h 43 min
